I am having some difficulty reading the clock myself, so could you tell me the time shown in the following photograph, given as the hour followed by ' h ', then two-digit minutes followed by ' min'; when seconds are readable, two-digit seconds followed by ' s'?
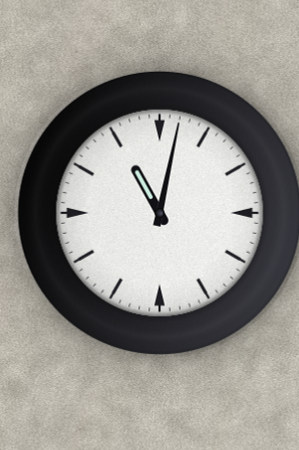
11 h 02 min
